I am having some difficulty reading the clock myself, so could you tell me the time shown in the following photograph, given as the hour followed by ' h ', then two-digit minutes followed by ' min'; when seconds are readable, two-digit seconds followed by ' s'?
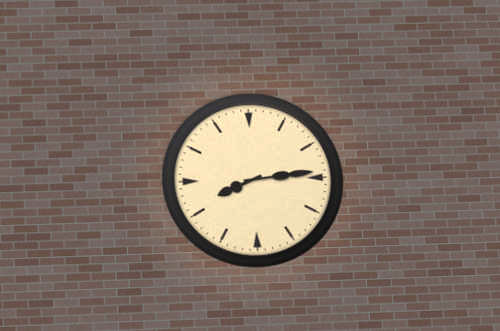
8 h 14 min
